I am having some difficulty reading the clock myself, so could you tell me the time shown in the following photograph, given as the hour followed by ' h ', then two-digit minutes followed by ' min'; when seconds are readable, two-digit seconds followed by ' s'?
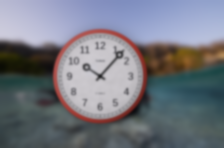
10 h 07 min
